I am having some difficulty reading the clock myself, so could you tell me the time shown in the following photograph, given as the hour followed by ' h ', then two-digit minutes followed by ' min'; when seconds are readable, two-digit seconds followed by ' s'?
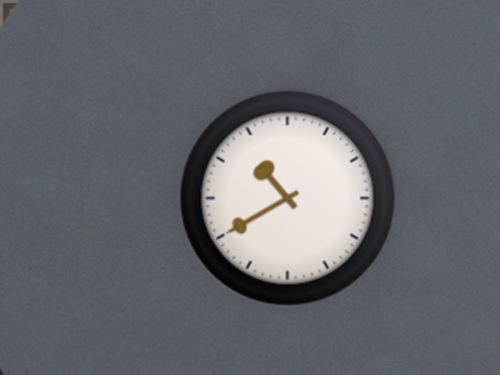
10 h 40 min
